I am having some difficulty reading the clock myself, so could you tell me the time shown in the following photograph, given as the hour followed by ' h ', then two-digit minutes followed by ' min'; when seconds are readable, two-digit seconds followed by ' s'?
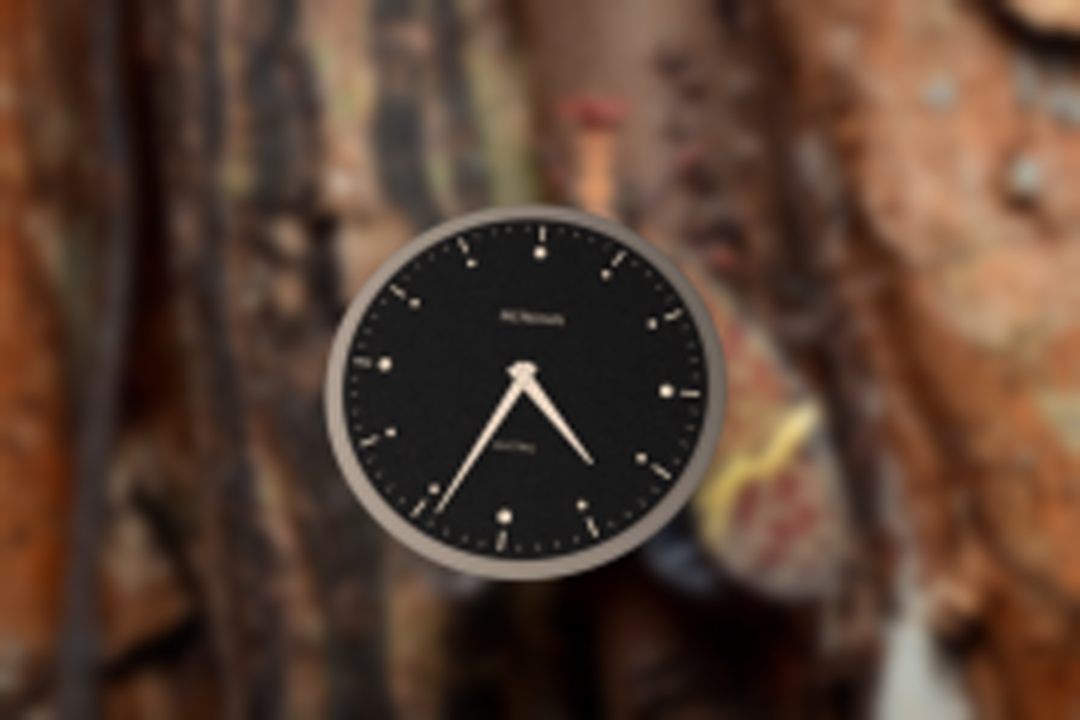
4 h 34 min
